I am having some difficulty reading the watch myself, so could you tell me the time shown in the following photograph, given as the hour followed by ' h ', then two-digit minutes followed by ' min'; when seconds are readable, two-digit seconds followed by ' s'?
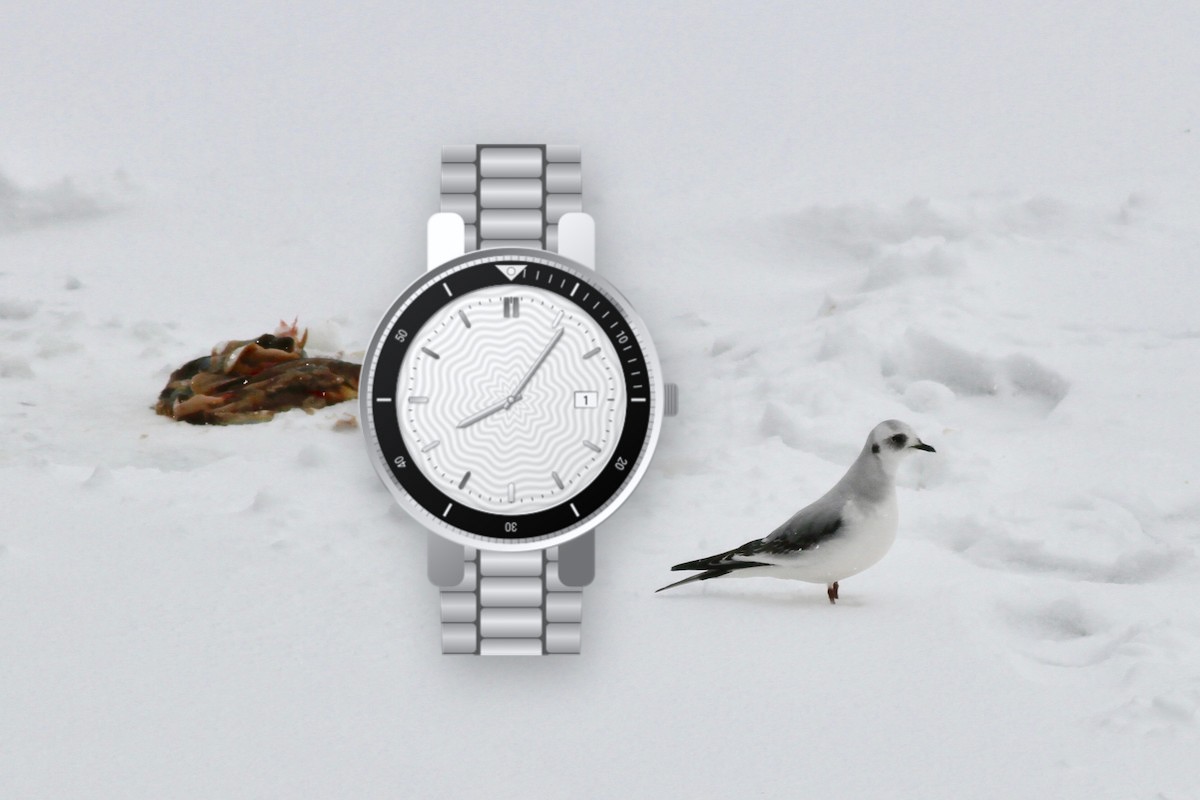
8 h 06 min
